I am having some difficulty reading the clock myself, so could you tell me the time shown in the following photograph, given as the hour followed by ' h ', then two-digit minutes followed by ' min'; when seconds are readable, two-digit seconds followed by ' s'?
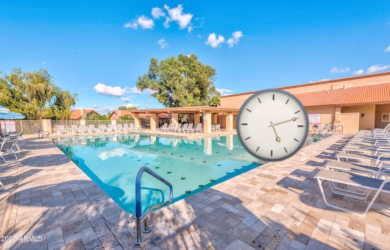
5 h 12 min
